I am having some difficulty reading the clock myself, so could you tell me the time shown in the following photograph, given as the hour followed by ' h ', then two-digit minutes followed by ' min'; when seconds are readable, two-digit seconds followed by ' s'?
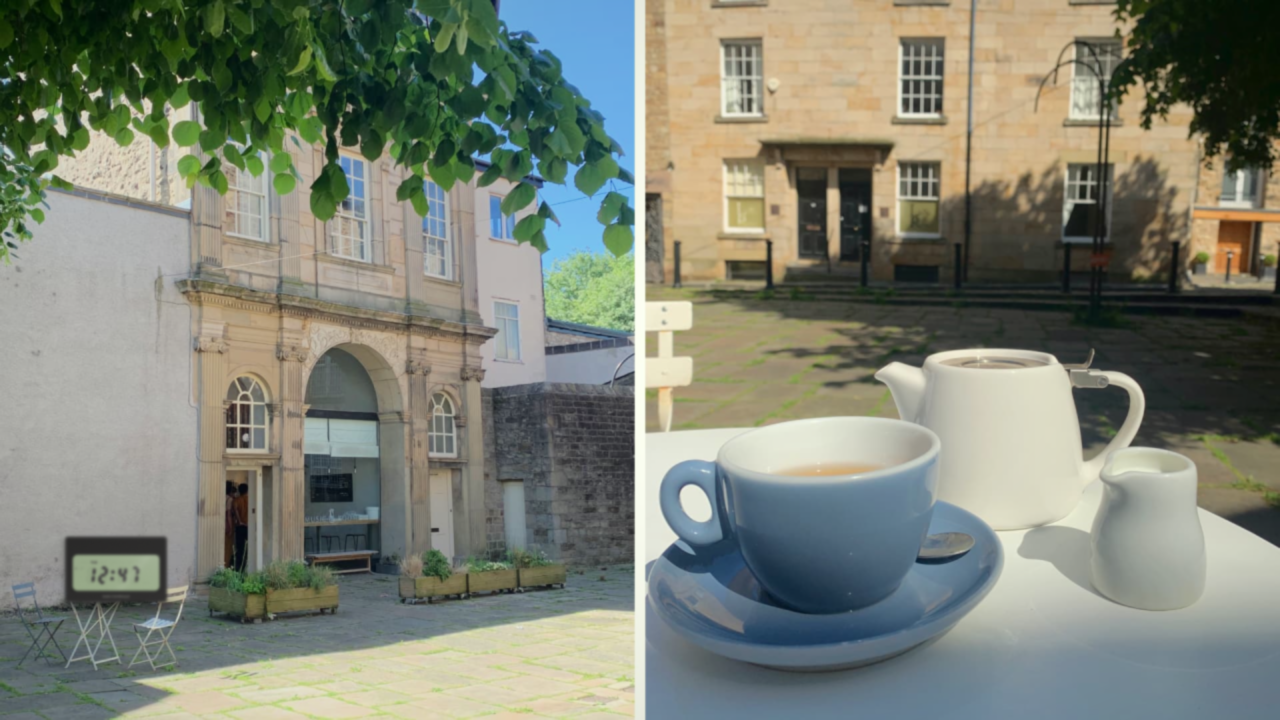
12 h 47 min
